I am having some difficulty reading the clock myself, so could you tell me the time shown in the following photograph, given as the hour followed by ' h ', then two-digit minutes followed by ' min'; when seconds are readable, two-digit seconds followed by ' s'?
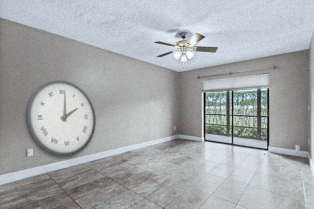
2 h 01 min
